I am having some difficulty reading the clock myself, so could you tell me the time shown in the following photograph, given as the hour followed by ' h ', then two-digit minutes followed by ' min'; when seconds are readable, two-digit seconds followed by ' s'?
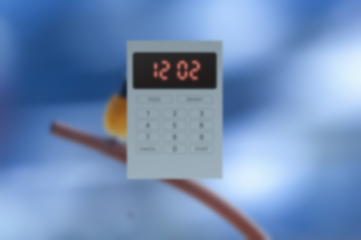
12 h 02 min
